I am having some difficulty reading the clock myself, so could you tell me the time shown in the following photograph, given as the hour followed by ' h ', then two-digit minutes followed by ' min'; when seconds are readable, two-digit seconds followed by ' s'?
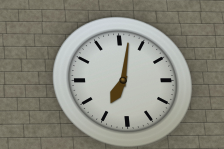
7 h 02 min
